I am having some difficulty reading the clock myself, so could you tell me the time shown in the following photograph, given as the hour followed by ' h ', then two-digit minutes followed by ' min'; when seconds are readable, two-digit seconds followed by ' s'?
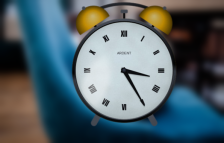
3 h 25 min
